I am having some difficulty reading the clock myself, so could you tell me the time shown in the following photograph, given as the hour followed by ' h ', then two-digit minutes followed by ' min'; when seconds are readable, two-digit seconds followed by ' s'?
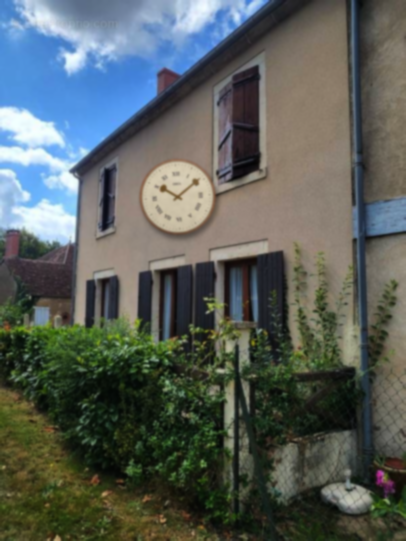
10 h 09 min
